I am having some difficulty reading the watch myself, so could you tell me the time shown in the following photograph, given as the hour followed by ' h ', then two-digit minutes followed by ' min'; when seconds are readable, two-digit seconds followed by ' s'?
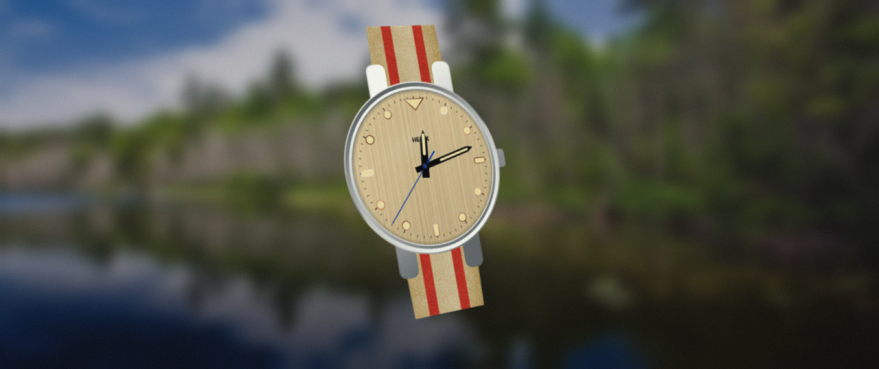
12 h 12 min 37 s
